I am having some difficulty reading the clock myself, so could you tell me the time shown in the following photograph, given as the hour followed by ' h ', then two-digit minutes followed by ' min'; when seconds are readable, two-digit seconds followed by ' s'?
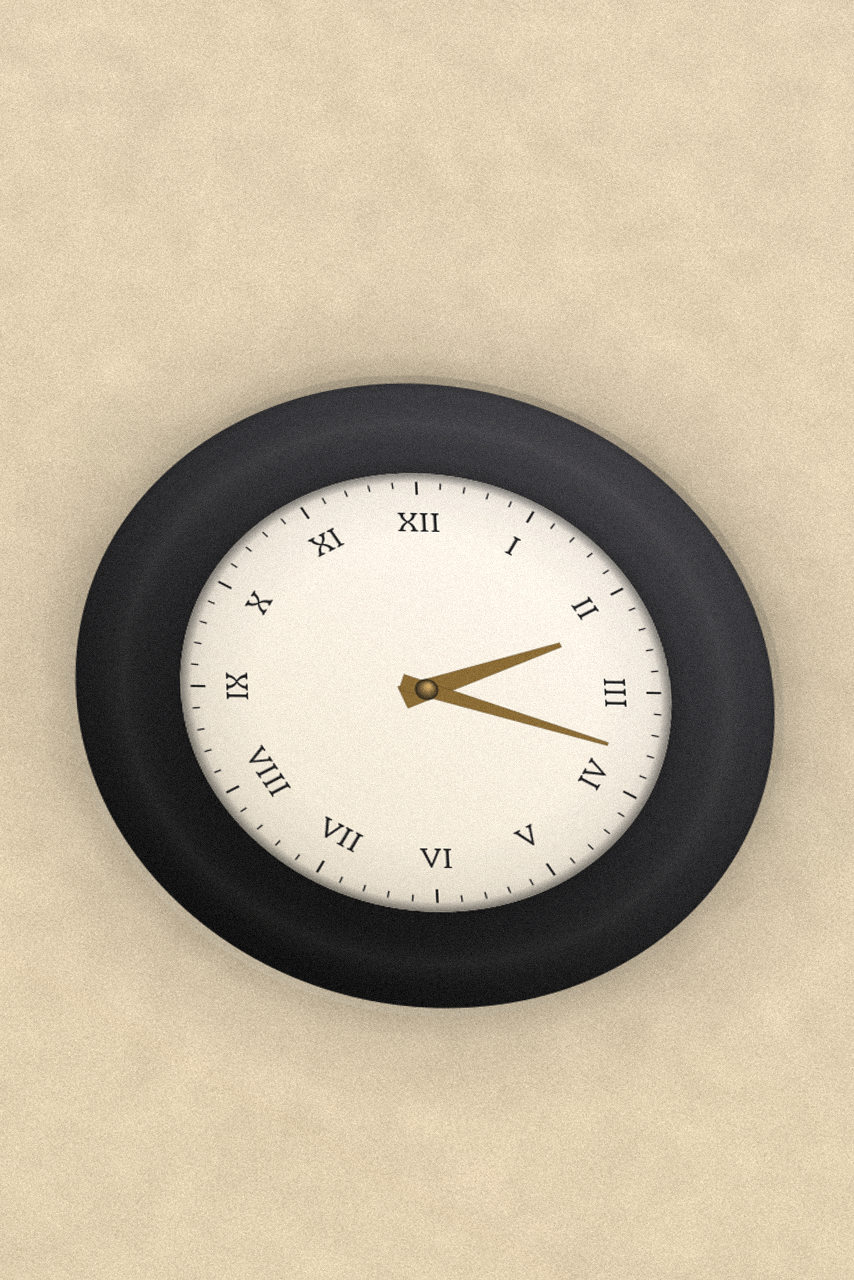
2 h 18 min
